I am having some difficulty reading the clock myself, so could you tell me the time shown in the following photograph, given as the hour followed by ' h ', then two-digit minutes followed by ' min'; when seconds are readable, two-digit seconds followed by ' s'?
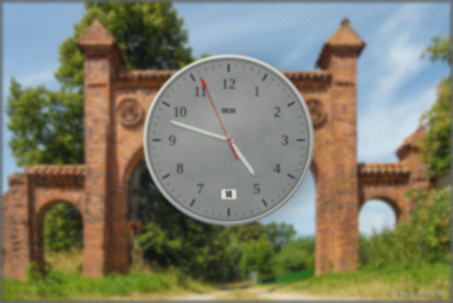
4 h 47 min 56 s
